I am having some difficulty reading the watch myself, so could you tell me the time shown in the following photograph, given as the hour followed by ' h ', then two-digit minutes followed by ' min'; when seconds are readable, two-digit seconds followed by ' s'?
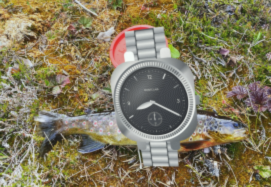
8 h 20 min
